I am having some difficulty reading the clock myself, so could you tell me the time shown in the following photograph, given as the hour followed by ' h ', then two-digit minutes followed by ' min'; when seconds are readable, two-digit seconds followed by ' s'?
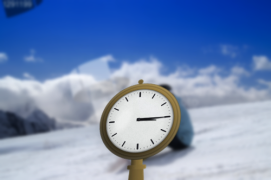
3 h 15 min
